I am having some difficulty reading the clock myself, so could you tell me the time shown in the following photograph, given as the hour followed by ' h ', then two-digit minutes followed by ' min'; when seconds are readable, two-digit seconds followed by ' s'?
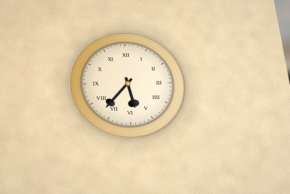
5 h 37 min
